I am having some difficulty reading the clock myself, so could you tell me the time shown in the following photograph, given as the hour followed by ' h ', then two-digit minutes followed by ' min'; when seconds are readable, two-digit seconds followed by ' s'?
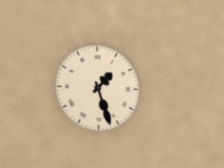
1 h 27 min
